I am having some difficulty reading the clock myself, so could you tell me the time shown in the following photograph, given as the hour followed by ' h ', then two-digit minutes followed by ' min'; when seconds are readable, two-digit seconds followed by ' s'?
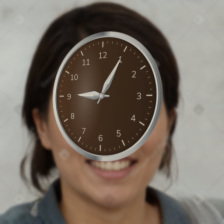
9 h 05 min
